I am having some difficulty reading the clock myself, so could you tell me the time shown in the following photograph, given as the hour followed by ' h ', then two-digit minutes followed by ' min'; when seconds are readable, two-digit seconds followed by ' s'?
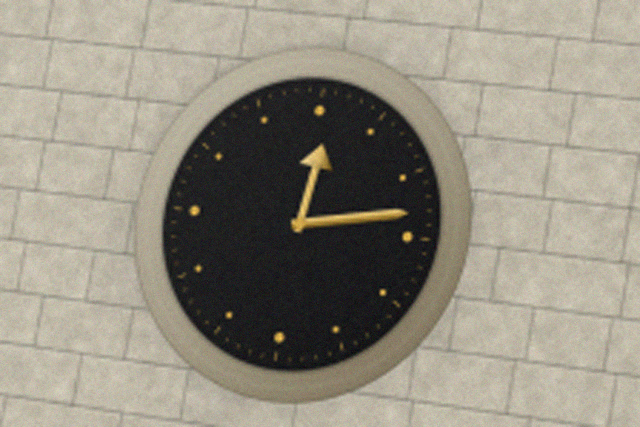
12 h 13 min
